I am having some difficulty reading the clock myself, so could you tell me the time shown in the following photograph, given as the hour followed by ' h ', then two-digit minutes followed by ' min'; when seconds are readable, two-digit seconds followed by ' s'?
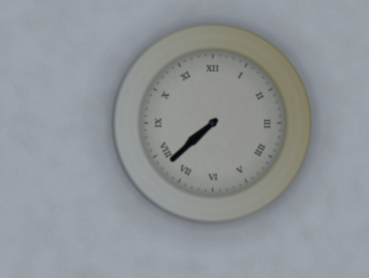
7 h 38 min
